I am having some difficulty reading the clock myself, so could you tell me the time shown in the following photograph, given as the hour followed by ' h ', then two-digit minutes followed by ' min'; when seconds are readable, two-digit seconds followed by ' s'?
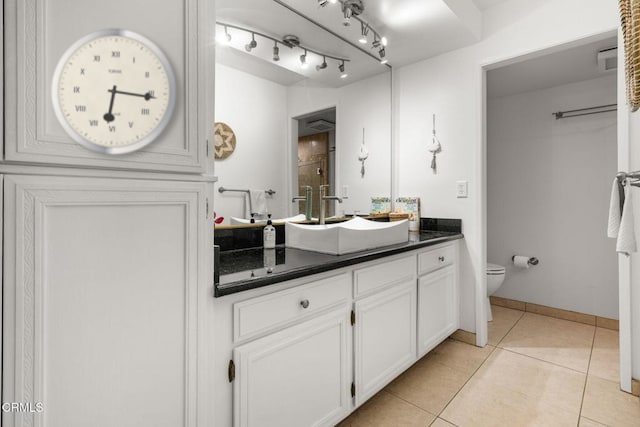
6 h 16 min
